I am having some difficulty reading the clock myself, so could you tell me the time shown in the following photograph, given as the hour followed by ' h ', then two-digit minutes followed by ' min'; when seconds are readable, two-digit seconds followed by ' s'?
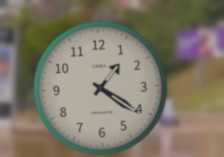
1 h 21 min
